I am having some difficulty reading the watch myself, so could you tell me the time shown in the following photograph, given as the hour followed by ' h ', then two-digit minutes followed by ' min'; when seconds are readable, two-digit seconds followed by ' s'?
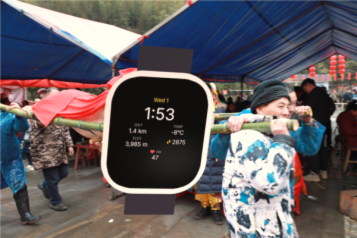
1 h 53 min
